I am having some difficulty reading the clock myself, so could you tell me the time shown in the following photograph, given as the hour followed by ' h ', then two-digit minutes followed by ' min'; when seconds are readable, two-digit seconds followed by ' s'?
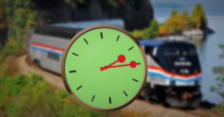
2 h 15 min
